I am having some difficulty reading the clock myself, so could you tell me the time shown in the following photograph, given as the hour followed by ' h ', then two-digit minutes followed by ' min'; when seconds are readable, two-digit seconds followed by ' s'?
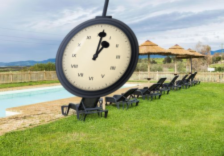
1 h 01 min
